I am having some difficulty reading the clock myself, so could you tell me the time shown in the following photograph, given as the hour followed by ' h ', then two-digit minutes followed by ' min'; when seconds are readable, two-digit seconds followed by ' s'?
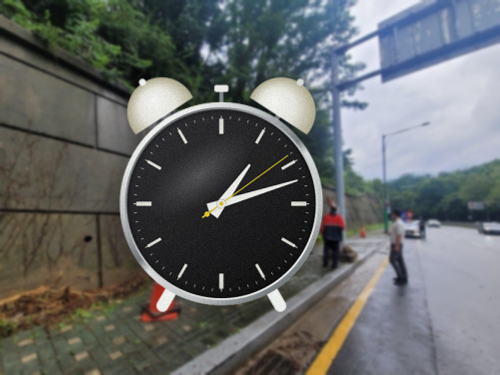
1 h 12 min 09 s
